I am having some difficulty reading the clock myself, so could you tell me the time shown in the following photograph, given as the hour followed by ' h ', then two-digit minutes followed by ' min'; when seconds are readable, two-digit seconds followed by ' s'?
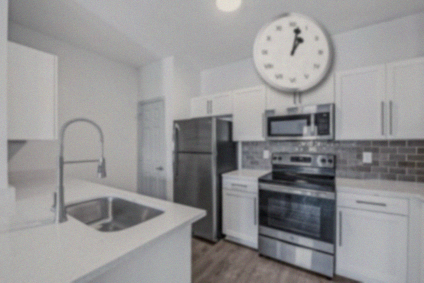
1 h 02 min
